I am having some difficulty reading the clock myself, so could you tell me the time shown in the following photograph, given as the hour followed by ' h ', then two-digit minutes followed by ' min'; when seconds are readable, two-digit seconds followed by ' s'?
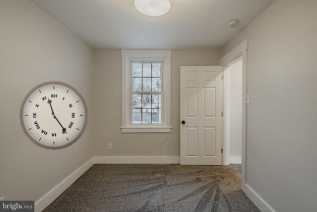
11 h 24 min
